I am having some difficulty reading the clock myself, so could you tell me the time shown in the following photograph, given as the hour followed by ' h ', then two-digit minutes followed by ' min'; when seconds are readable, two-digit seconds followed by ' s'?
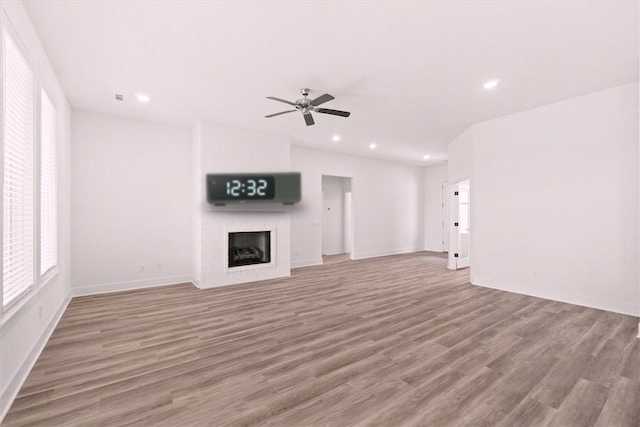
12 h 32 min
